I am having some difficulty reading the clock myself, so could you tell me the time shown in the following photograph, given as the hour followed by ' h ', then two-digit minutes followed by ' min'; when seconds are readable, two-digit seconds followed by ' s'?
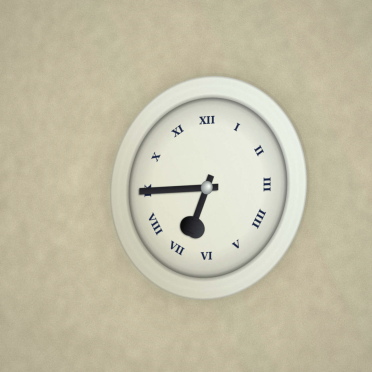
6 h 45 min
